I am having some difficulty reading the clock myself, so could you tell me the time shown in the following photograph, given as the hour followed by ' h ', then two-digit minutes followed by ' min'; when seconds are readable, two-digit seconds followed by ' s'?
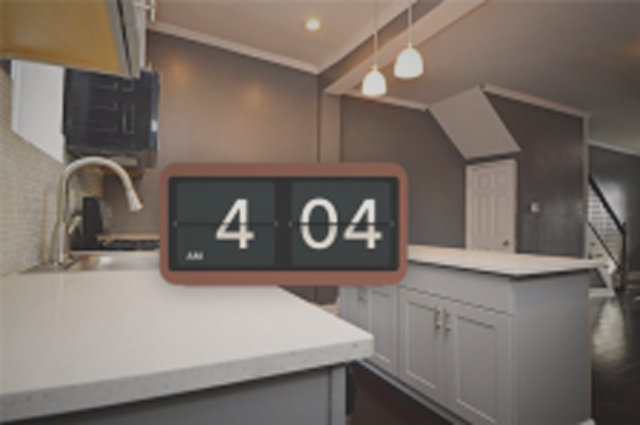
4 h 04 min
